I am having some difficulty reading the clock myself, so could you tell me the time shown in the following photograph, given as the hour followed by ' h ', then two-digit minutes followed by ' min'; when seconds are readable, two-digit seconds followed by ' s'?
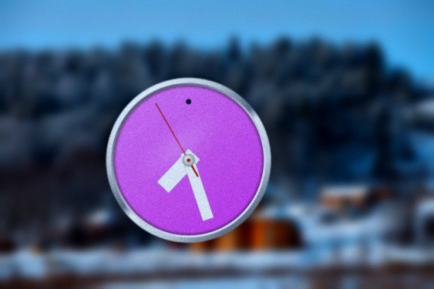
7 h 26 min 55 s
